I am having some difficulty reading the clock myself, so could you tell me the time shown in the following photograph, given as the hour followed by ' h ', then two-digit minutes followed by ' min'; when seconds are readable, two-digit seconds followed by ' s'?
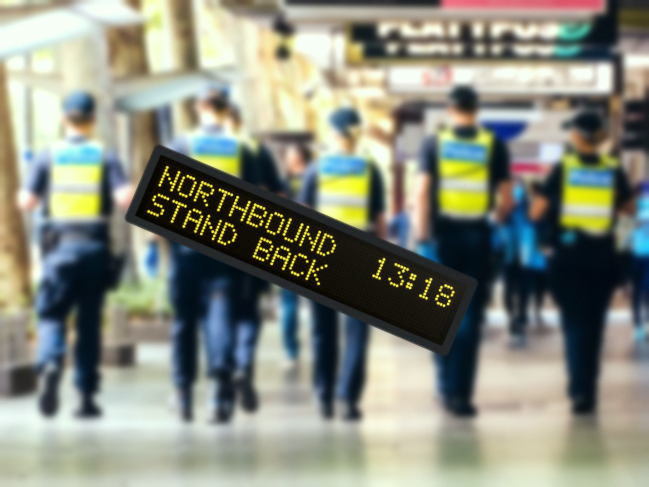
13 h 18 min
